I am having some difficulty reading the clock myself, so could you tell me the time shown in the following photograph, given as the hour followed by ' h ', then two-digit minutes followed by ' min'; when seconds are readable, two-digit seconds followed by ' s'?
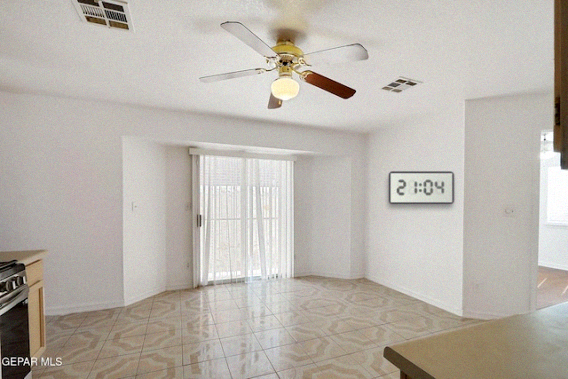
21 h 04 min
